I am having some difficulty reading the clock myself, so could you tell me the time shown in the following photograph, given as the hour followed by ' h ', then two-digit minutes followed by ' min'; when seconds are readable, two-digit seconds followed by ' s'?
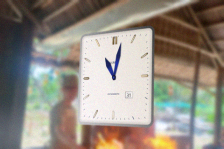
11 h 02 min
